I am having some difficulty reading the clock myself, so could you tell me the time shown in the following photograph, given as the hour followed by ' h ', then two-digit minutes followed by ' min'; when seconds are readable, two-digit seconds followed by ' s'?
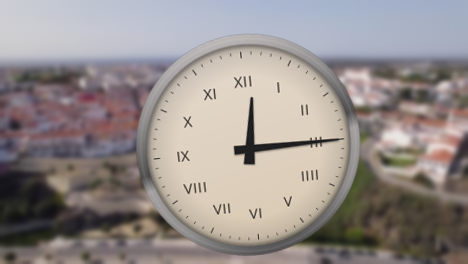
12 h 15 min
